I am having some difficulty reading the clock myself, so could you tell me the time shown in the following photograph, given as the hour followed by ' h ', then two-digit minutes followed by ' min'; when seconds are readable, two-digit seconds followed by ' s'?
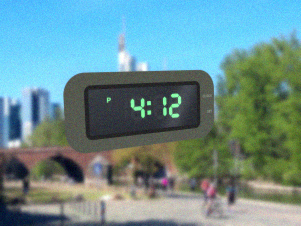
4 h 12 min
